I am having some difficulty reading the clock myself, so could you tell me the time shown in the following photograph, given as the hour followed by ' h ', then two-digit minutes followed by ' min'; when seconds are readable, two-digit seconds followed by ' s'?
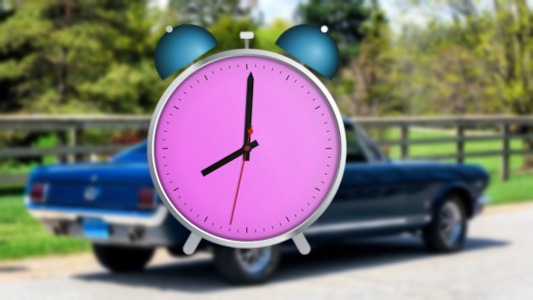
8 h 00 min 32 s
